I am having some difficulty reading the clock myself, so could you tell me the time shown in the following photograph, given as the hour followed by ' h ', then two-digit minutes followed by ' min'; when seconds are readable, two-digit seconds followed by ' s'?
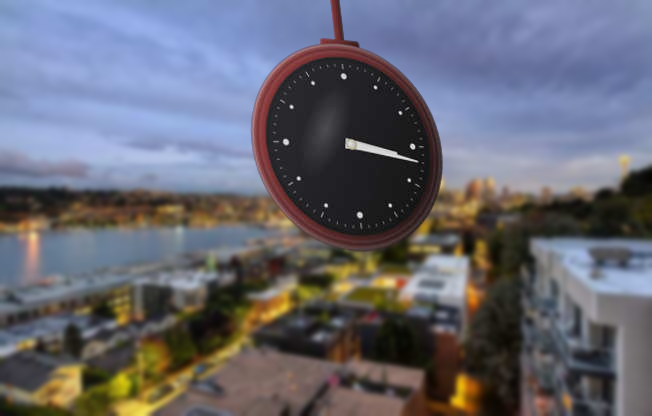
3 h 17 min
